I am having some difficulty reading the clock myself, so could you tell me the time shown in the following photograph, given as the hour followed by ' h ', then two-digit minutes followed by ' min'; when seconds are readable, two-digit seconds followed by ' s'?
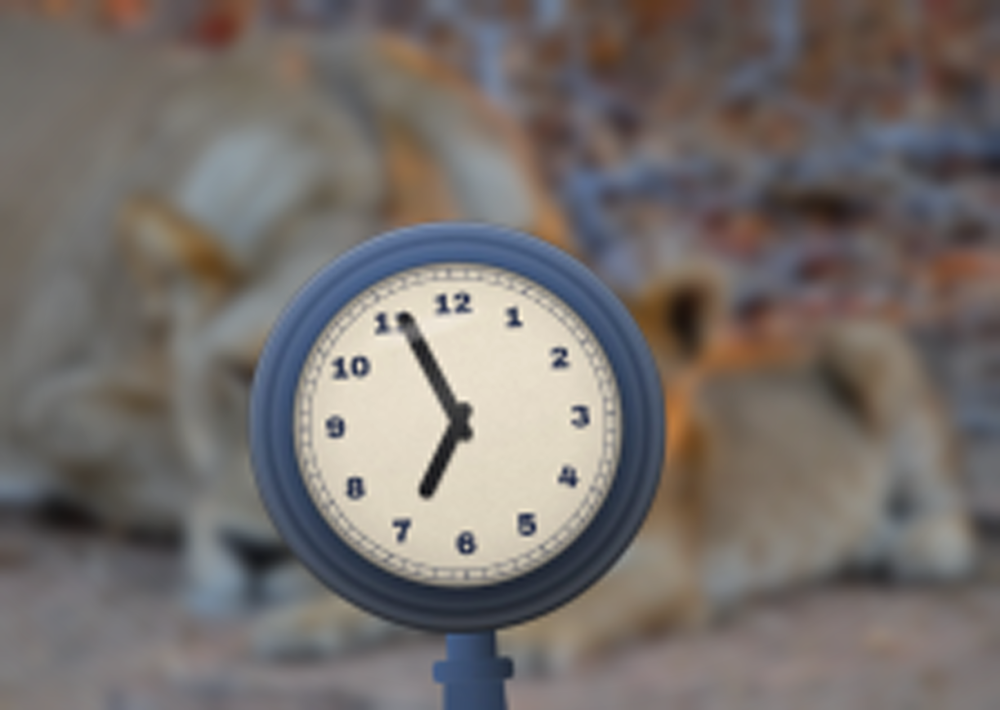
6 h 56 min
